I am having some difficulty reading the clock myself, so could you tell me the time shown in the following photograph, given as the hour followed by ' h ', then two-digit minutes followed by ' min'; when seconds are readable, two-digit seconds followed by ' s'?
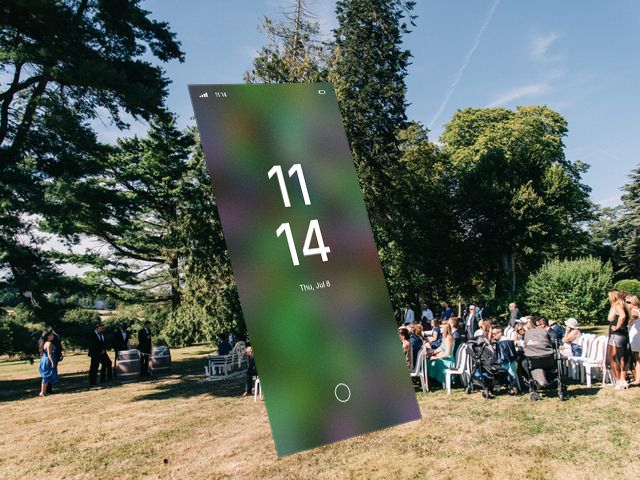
11 h 14 min
